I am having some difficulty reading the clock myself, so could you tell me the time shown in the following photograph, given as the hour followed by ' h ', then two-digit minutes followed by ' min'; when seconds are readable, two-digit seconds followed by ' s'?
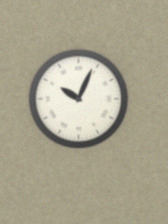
10 h 04 min
